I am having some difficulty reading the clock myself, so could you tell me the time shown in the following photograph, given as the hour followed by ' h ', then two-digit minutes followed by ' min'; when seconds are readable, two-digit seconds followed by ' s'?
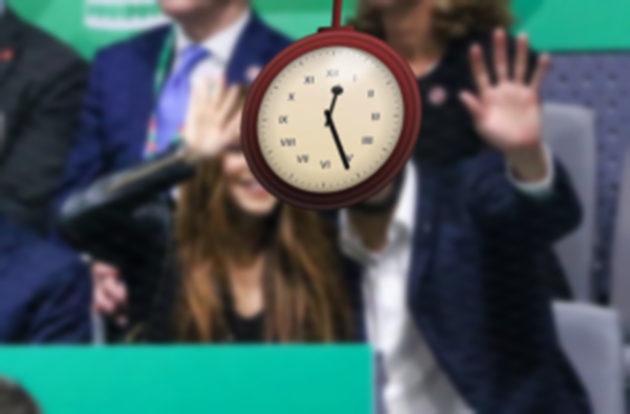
12 h 26 min
